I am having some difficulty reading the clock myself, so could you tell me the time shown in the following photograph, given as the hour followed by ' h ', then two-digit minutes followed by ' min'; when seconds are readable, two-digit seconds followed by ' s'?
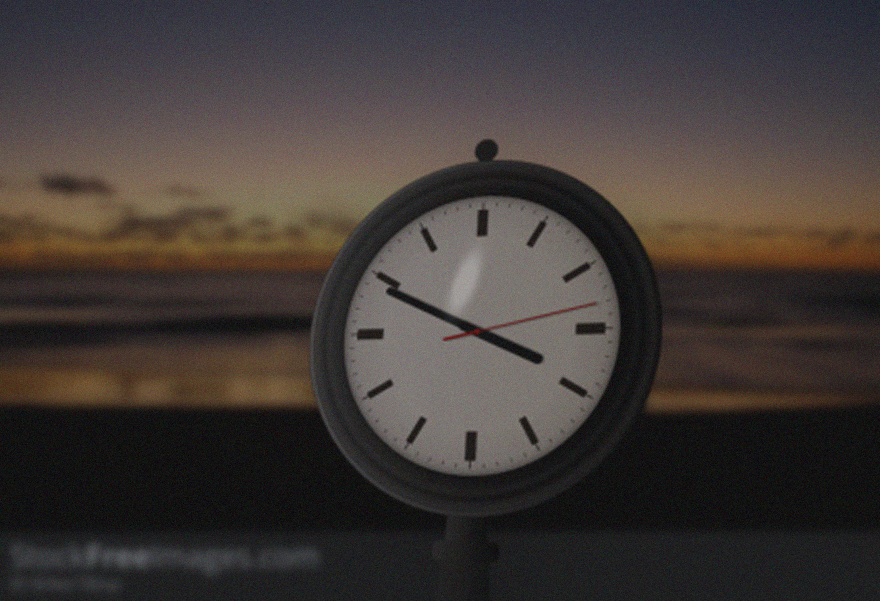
3 h 49 min 13 s
